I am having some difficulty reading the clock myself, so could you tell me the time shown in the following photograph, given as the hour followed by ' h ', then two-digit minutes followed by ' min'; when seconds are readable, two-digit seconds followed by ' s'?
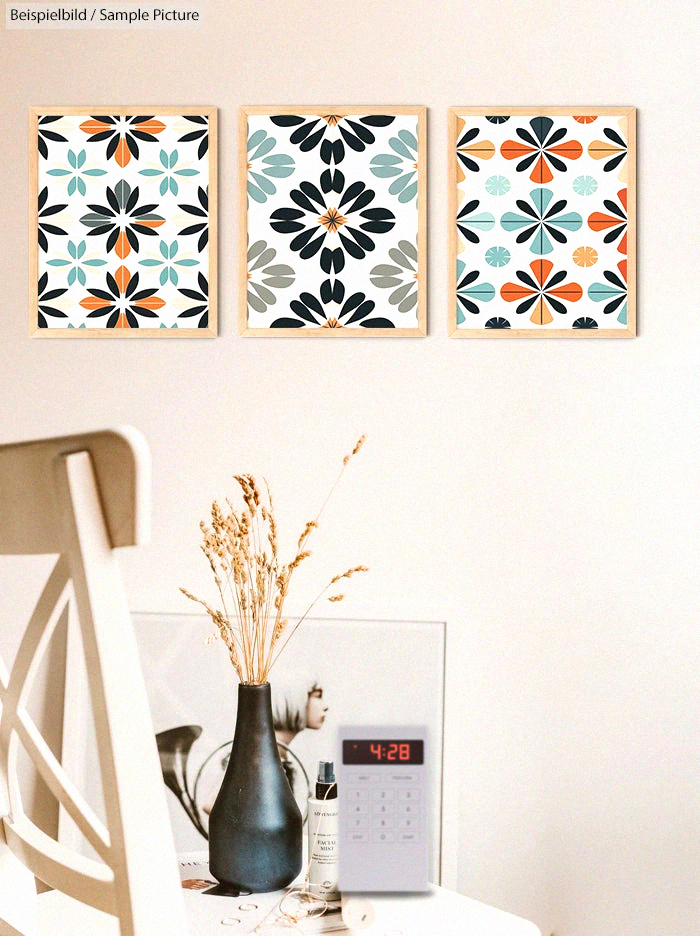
4 h 28 min
